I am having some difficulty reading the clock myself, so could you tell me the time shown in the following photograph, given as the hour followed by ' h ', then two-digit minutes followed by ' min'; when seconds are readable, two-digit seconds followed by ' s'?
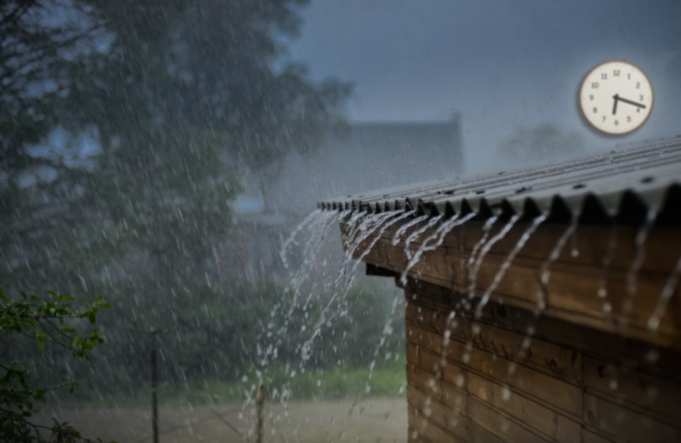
6 h 18 min
